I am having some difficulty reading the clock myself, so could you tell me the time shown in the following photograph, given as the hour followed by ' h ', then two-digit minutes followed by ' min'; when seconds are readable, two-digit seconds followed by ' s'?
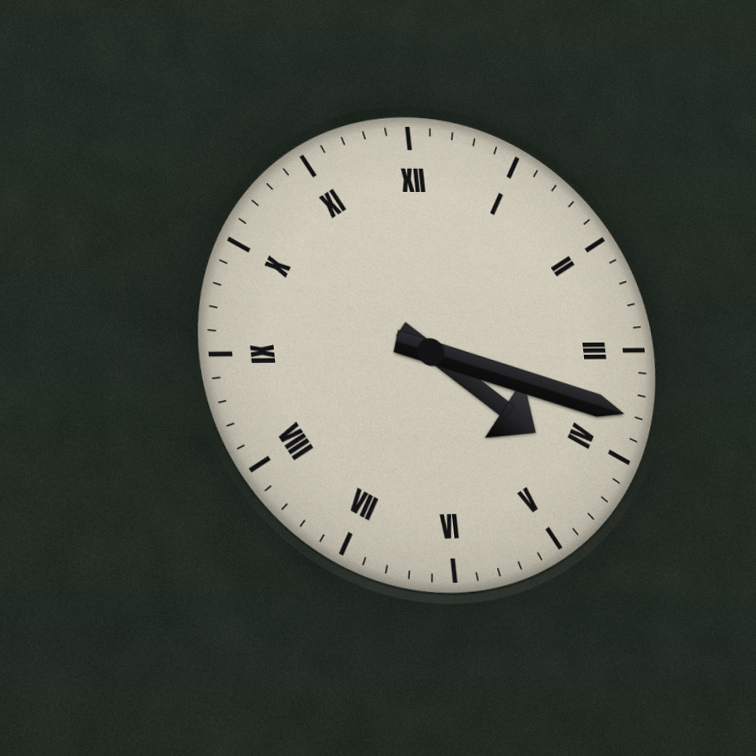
4 h 18 min
